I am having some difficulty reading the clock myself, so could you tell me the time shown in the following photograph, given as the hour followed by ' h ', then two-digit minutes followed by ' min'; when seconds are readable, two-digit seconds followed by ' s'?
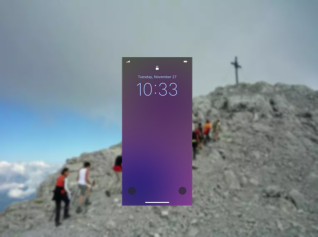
10 h 33 min
